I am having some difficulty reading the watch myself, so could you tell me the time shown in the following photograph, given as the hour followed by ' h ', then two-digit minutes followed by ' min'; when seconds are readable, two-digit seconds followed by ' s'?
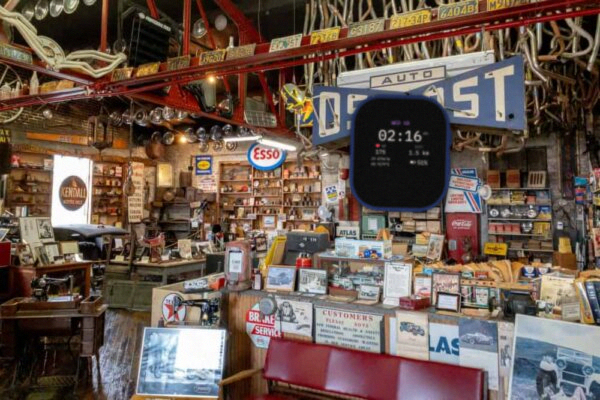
2 h 16 min
